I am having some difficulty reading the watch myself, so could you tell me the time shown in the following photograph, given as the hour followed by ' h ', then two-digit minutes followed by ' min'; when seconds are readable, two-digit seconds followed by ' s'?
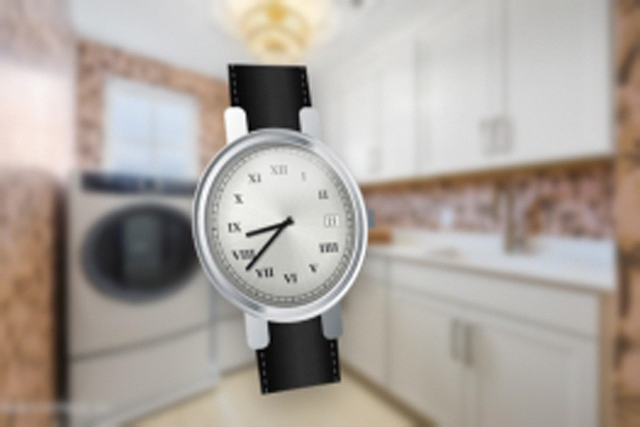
8 h 38 min
